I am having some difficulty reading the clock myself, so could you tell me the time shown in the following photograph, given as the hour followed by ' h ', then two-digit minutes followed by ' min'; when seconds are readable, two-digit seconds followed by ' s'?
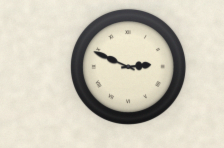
2 h 49 min
